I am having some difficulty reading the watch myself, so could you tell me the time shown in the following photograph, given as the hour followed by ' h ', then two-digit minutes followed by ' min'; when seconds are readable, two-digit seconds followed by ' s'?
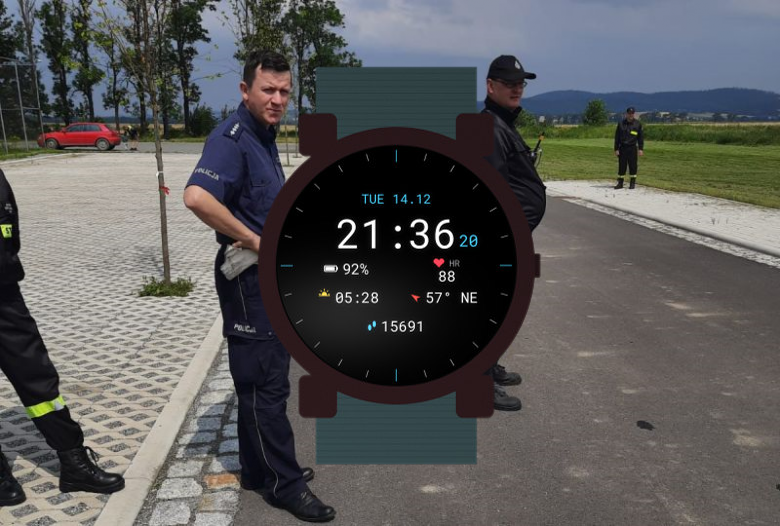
21 h 36 min 20 s
